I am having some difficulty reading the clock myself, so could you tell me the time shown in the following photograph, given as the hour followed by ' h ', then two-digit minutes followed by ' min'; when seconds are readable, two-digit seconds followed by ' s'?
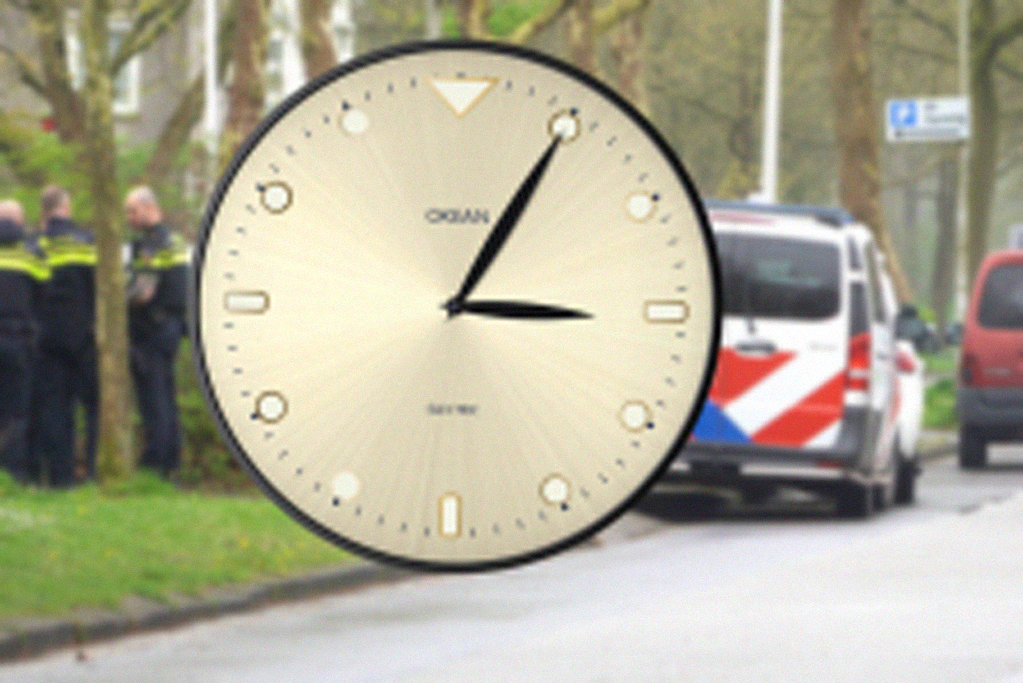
3 h 05 min
